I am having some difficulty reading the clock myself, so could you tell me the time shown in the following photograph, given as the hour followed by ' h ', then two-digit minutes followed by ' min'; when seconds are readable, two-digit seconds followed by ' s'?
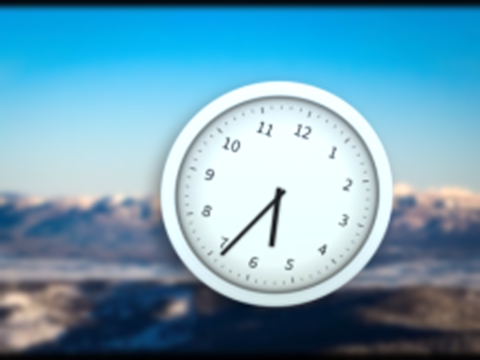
5 h 34 min
